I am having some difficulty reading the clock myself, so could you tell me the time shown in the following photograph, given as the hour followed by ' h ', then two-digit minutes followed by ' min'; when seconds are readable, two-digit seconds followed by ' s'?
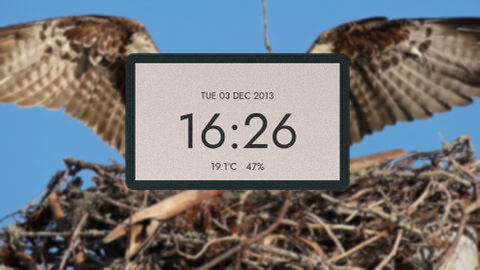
16 h 26 min
